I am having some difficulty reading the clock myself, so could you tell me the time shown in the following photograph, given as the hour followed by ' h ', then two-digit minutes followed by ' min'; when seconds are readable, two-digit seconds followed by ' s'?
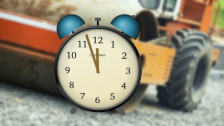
11 h 57 min
